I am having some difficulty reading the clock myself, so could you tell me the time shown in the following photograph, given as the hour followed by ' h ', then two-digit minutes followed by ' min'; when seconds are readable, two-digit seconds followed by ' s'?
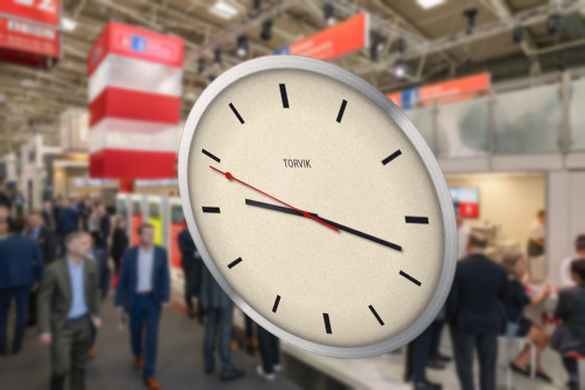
9 h 17 min 49 s
